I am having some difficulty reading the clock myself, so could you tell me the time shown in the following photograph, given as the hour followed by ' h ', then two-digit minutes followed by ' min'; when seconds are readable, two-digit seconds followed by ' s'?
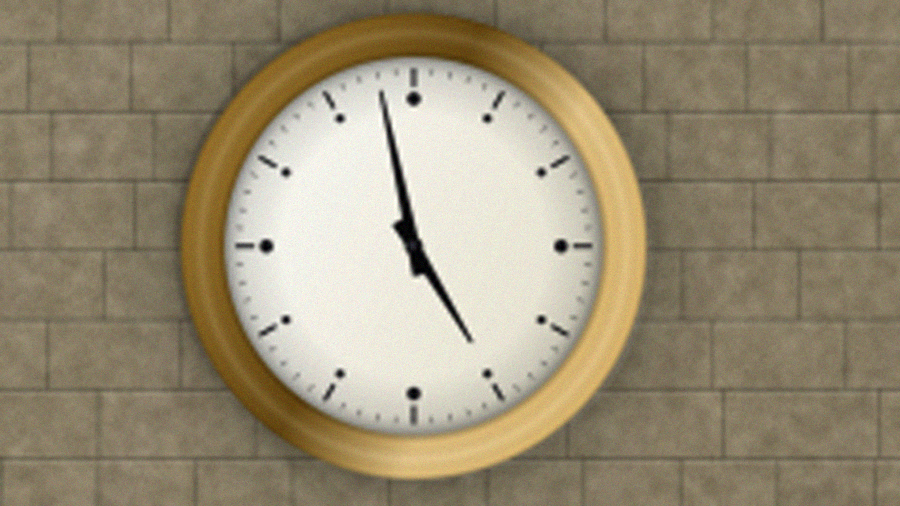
4 h 58 min
